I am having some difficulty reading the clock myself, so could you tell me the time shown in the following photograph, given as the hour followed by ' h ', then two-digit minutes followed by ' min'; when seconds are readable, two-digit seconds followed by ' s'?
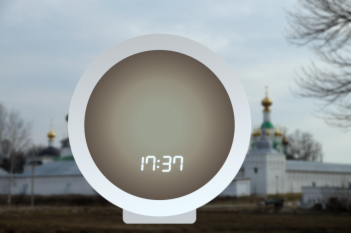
17 h 37 min
